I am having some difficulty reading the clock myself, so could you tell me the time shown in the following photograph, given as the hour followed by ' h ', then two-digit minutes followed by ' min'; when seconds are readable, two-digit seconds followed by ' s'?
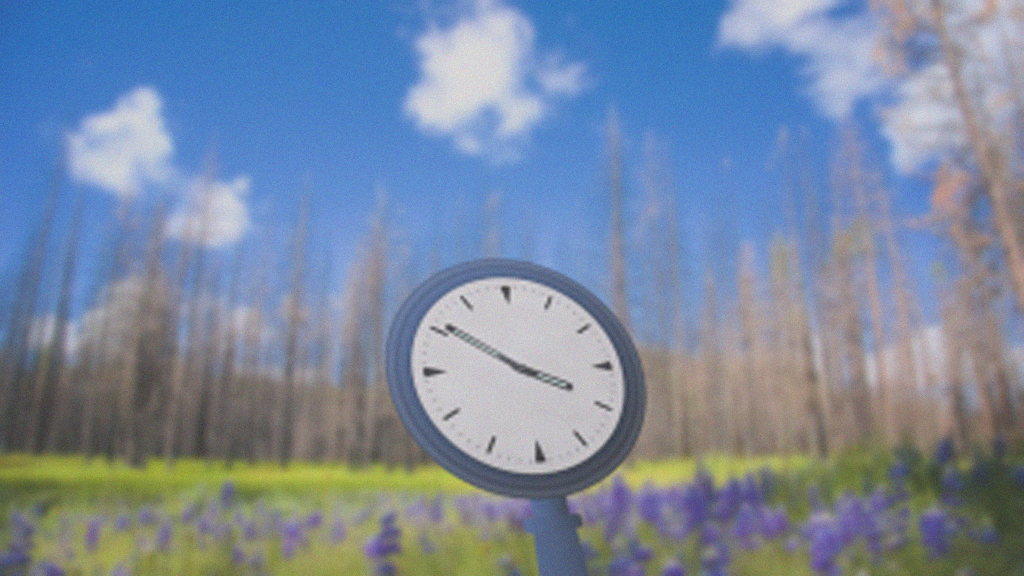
3 h 51 min
